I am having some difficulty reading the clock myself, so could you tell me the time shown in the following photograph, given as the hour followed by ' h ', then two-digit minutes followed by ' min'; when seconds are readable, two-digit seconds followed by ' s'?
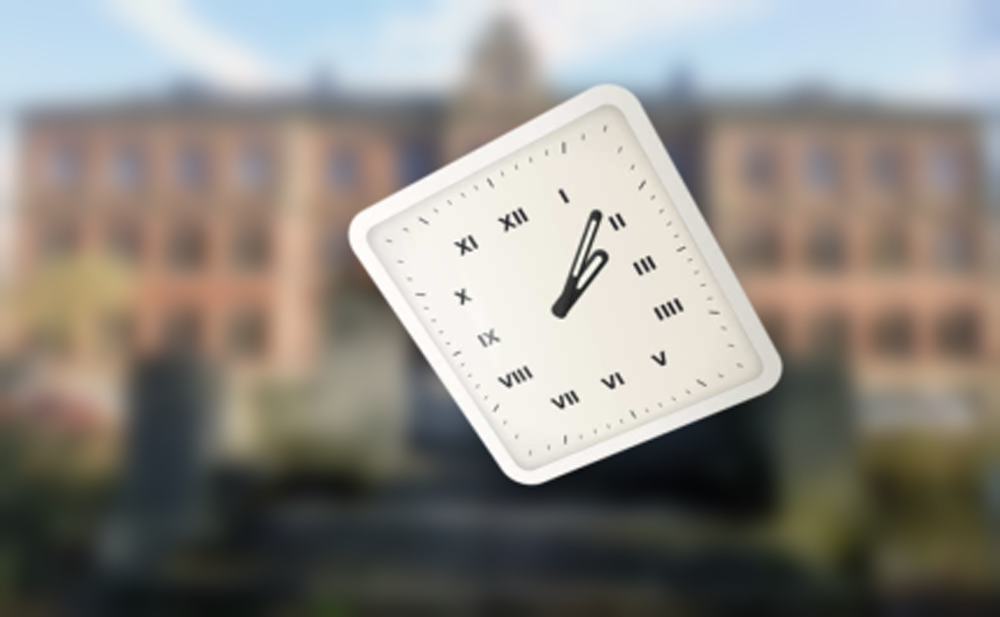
2 h 08 min
